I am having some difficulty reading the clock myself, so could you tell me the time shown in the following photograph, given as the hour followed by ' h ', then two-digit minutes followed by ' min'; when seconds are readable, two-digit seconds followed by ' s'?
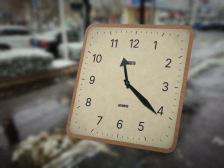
11 h 21 min
